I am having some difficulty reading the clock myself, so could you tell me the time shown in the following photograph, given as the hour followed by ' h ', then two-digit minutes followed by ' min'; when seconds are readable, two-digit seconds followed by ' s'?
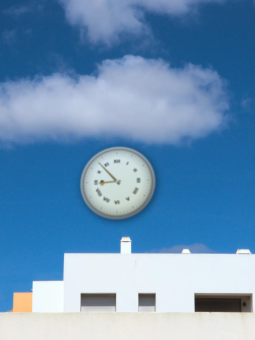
8 h 53 min
